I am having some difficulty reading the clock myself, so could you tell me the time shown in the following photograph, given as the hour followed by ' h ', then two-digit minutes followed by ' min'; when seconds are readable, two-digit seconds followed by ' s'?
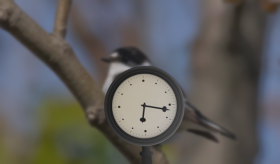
6 h 17 min
